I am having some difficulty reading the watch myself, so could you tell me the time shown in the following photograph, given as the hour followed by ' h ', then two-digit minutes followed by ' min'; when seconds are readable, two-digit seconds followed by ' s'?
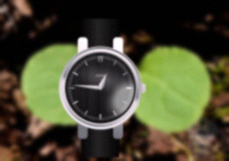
12 h 46 min
